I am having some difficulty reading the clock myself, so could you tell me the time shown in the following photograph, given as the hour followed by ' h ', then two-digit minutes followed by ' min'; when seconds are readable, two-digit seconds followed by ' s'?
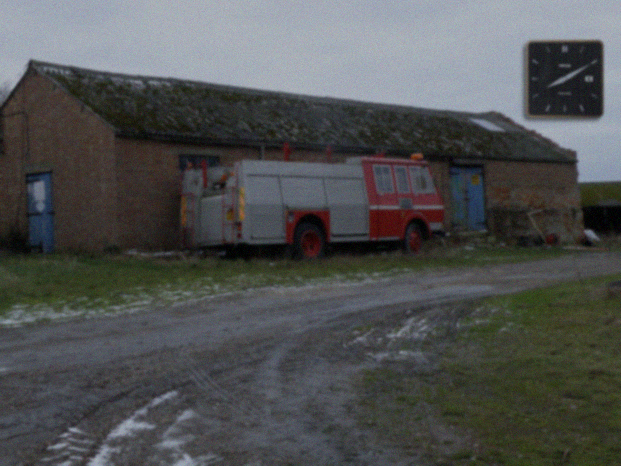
8 h 10 min
